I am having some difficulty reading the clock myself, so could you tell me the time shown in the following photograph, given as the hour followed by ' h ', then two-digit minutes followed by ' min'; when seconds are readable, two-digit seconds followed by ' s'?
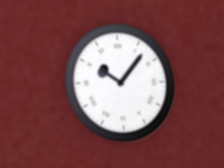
10 h 07 min
